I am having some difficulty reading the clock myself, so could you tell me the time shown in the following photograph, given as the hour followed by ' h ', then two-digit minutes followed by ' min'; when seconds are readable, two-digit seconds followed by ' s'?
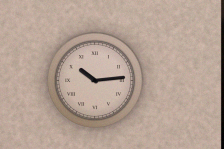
10 h 14 min
